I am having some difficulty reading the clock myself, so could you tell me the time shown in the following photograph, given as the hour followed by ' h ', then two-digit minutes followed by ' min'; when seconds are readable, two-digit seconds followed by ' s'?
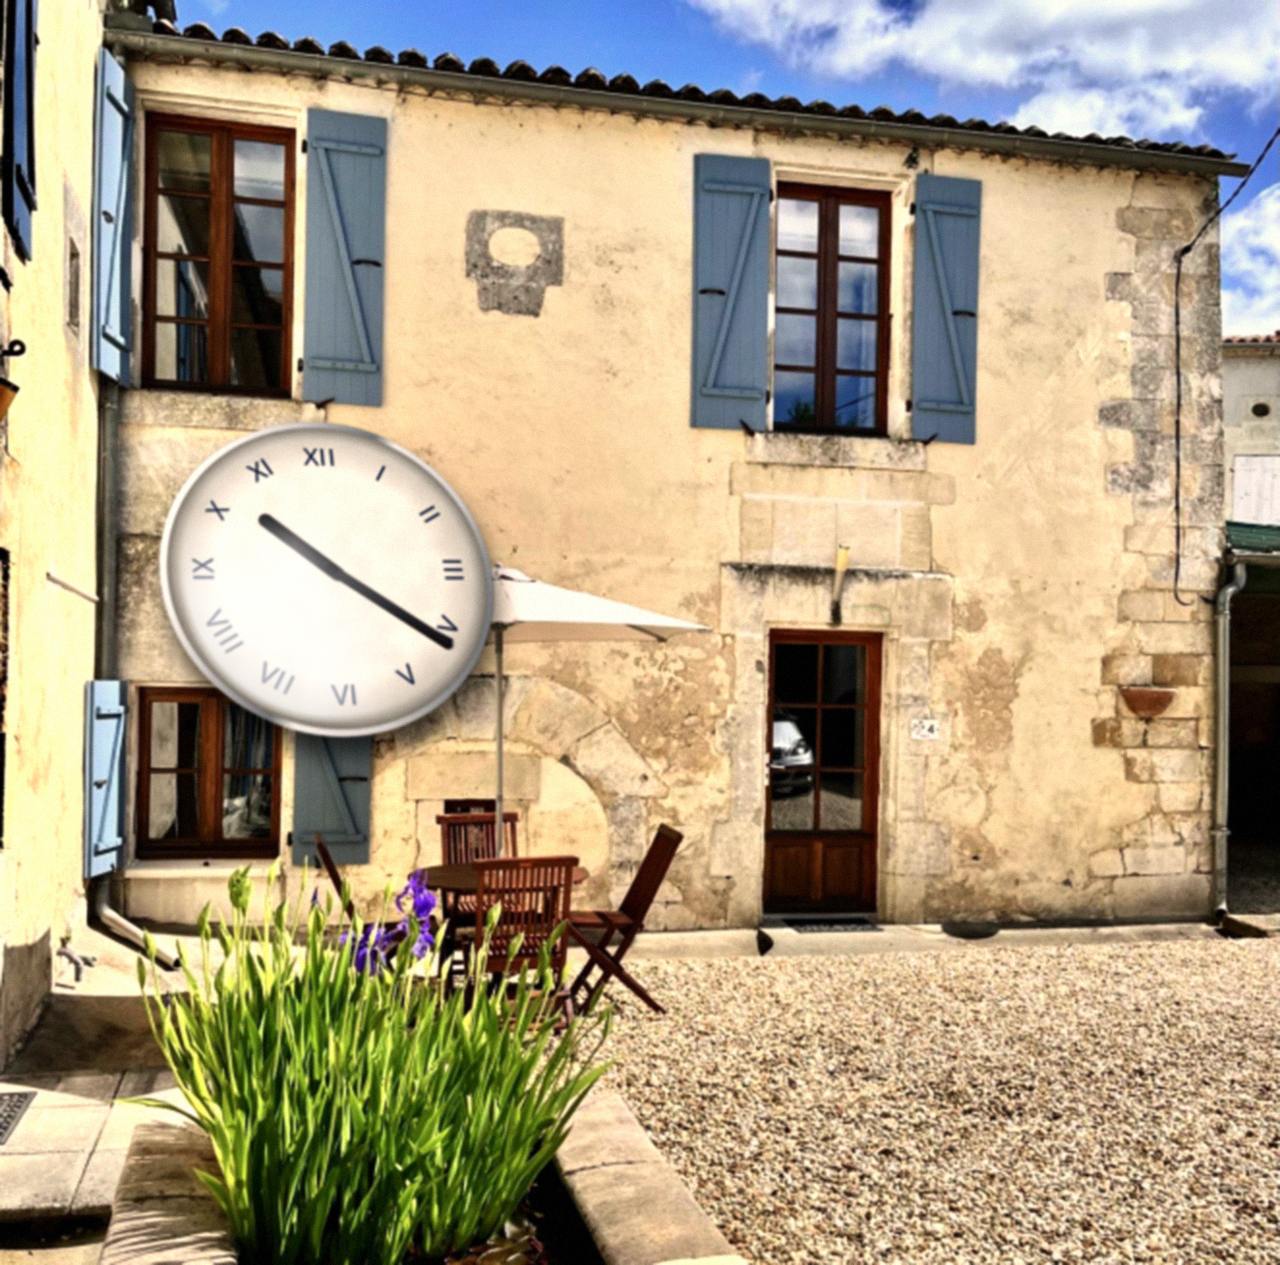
10 h 21 min
